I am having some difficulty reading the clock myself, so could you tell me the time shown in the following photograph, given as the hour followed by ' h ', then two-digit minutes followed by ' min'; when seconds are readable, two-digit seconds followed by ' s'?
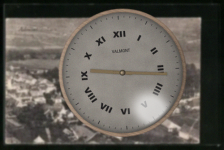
9 h 16 min
